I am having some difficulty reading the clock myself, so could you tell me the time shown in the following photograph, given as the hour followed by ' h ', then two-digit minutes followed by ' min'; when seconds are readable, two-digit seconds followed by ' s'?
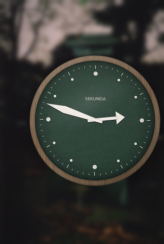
2 h 48 min
